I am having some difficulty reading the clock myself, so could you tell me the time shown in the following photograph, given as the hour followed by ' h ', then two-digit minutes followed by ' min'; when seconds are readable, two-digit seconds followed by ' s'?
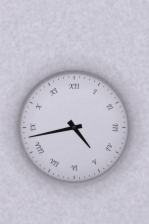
4 h 43 min
